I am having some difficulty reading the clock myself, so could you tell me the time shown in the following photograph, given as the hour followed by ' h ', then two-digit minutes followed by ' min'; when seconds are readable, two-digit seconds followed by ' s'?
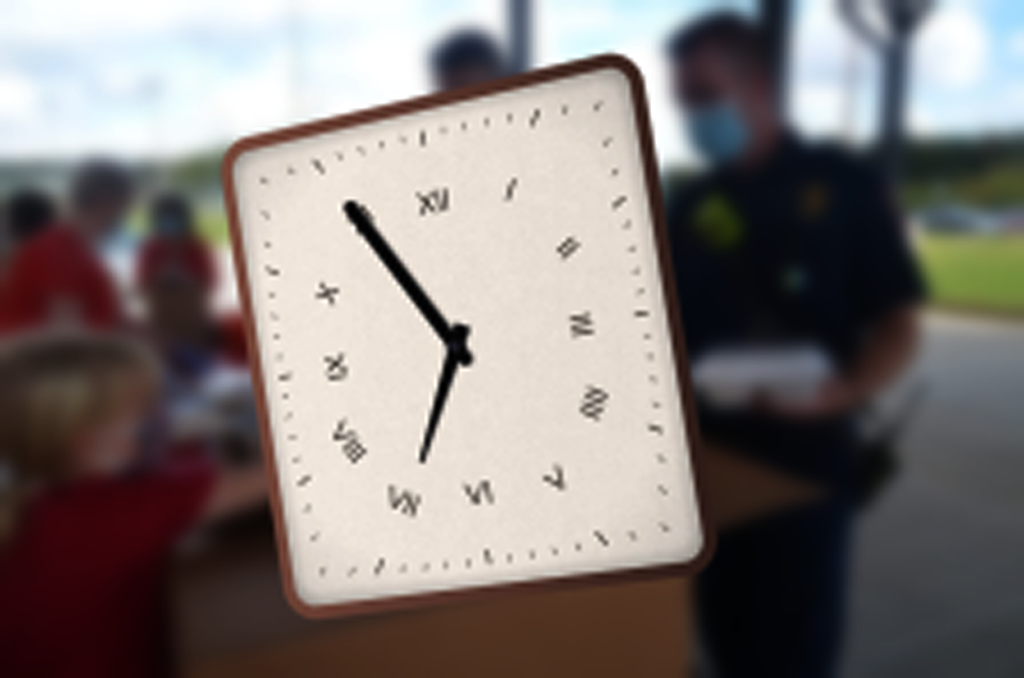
6 h 55 min
